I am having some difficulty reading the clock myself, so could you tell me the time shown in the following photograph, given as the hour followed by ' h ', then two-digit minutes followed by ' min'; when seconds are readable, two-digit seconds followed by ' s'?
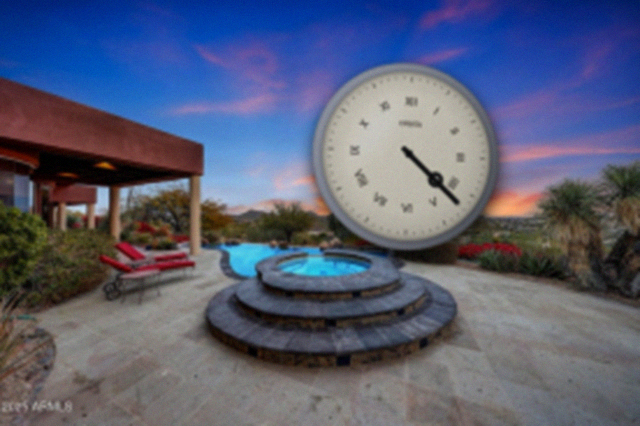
4 h 22 min
